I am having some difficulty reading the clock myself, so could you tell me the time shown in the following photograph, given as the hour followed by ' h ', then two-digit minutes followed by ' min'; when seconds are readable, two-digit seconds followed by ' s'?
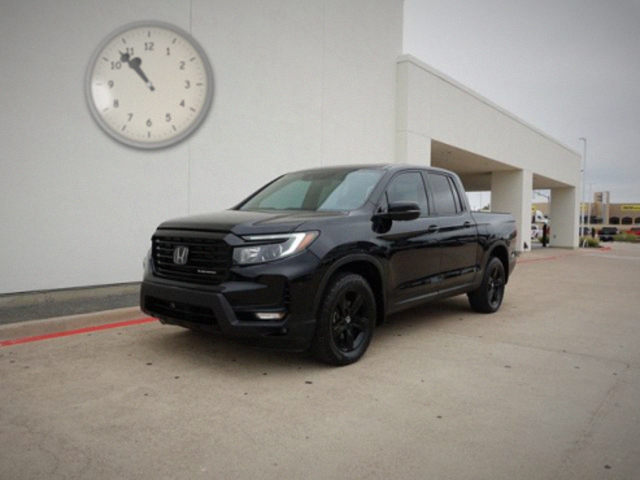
10 h 53 min
